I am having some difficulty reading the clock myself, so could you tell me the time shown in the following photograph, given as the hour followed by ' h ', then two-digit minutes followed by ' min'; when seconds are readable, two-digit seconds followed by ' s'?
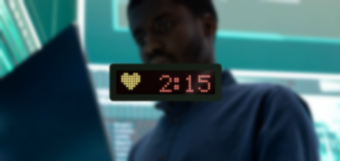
2 h 15 min
